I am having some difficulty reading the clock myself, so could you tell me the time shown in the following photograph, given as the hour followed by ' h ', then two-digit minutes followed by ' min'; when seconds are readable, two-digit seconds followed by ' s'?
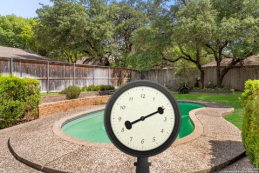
8 h 11 min
